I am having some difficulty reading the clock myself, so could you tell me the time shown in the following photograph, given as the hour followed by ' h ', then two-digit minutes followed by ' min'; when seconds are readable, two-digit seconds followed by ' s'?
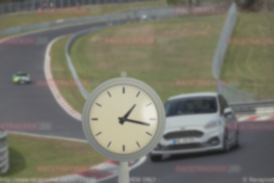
1 h 17 min
